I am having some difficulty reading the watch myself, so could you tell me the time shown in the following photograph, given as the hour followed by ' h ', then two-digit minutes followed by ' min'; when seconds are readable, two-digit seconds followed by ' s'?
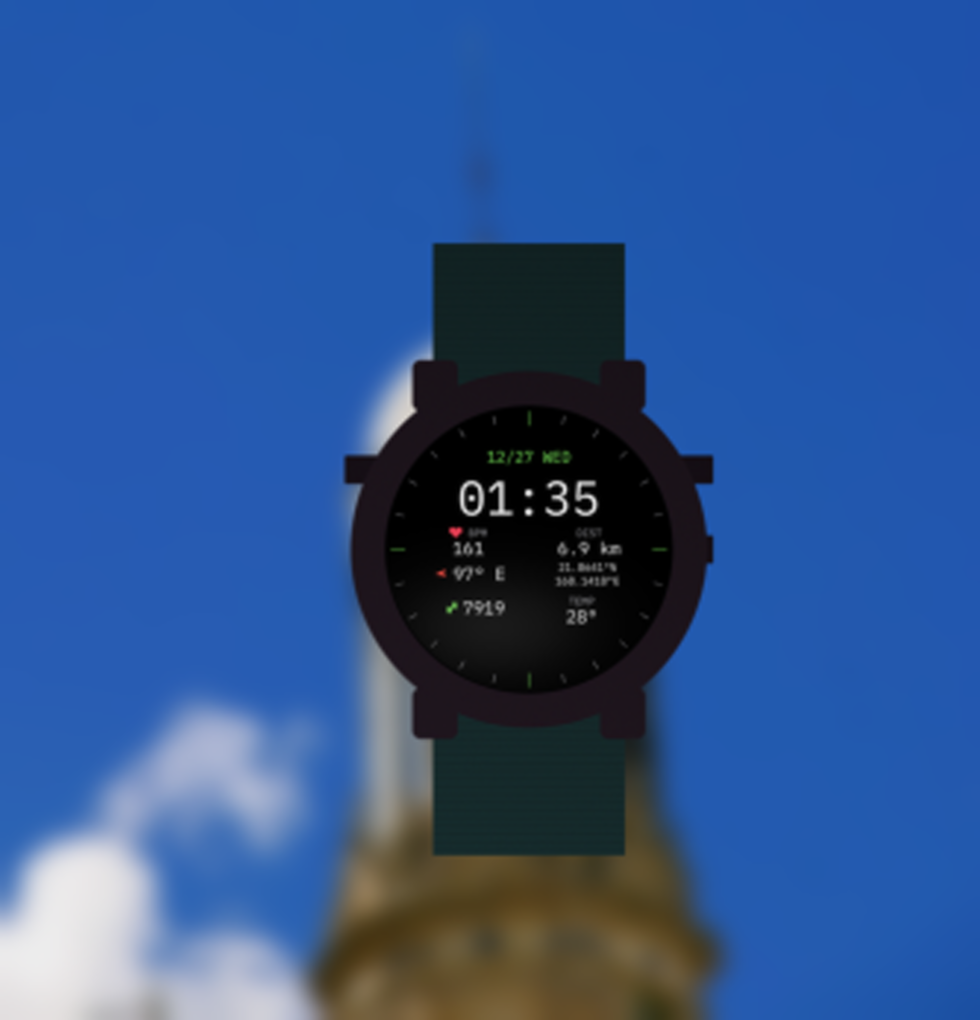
1 h 35 min
